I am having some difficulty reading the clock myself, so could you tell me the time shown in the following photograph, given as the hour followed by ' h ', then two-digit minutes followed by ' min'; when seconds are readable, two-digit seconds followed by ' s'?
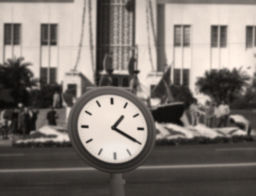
1 h 20 min
